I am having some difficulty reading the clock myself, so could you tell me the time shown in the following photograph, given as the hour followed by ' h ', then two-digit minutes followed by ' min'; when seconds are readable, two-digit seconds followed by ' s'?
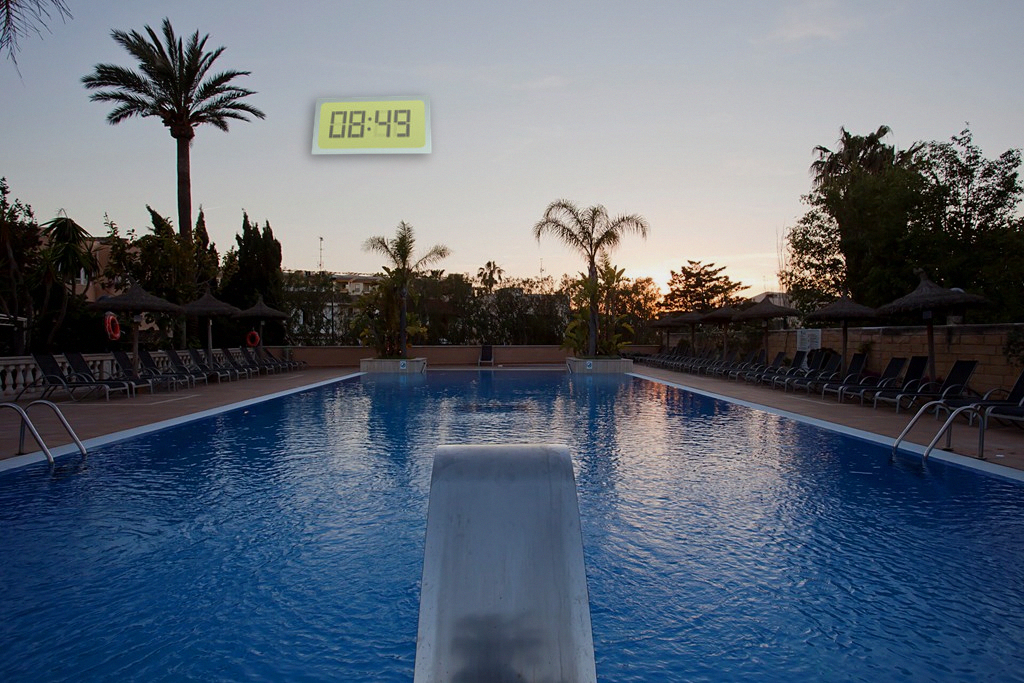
8 h 49 min
